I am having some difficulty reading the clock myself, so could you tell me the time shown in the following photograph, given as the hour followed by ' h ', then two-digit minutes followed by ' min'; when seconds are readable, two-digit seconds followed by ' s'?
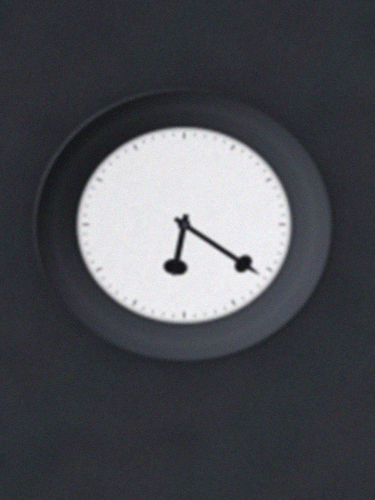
6 h 21 min
